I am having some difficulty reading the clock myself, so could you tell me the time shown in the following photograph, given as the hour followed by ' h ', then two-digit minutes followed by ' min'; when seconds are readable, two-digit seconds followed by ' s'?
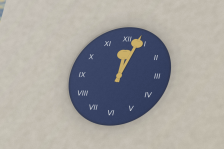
12 h 03 min
